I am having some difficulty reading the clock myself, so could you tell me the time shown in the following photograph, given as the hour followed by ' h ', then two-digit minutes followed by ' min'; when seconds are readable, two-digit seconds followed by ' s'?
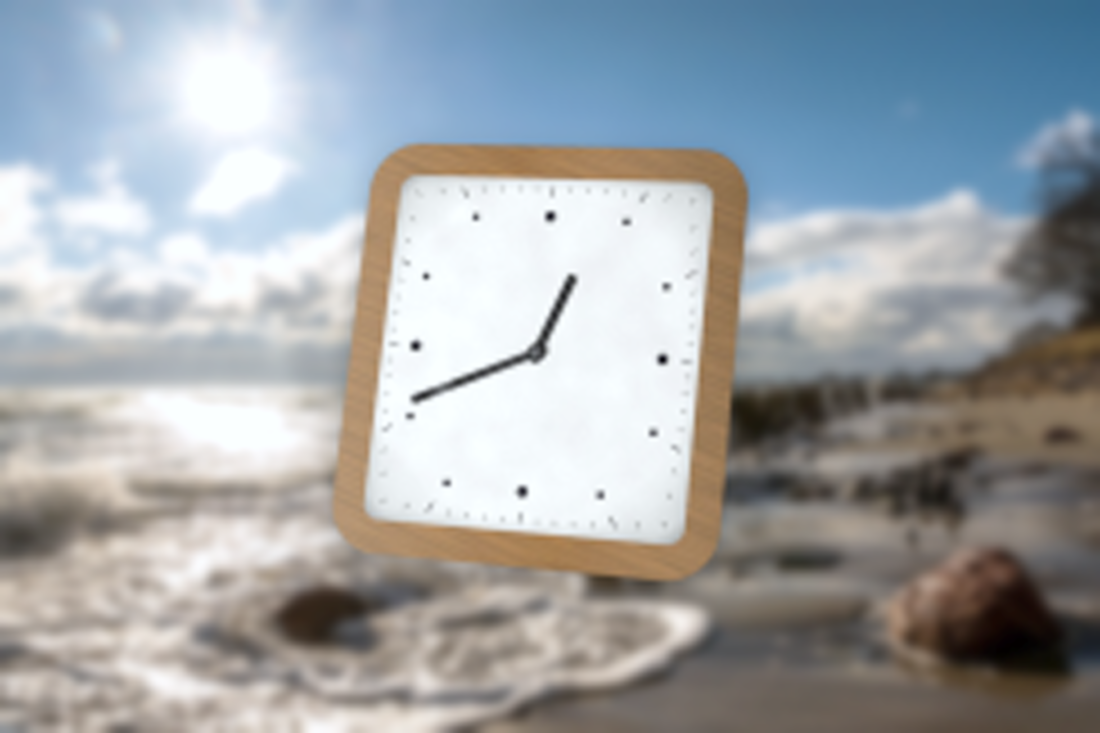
12 h 41 min
